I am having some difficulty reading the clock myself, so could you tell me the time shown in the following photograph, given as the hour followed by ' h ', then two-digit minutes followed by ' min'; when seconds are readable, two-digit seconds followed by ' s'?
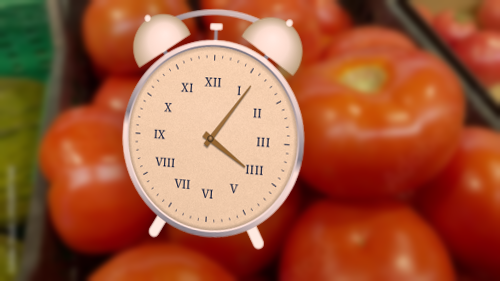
4 h 06 min
